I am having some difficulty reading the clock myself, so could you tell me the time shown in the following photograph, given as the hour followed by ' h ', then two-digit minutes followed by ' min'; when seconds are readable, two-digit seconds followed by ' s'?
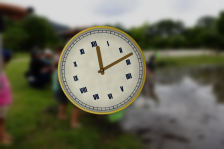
12 h 13 min
